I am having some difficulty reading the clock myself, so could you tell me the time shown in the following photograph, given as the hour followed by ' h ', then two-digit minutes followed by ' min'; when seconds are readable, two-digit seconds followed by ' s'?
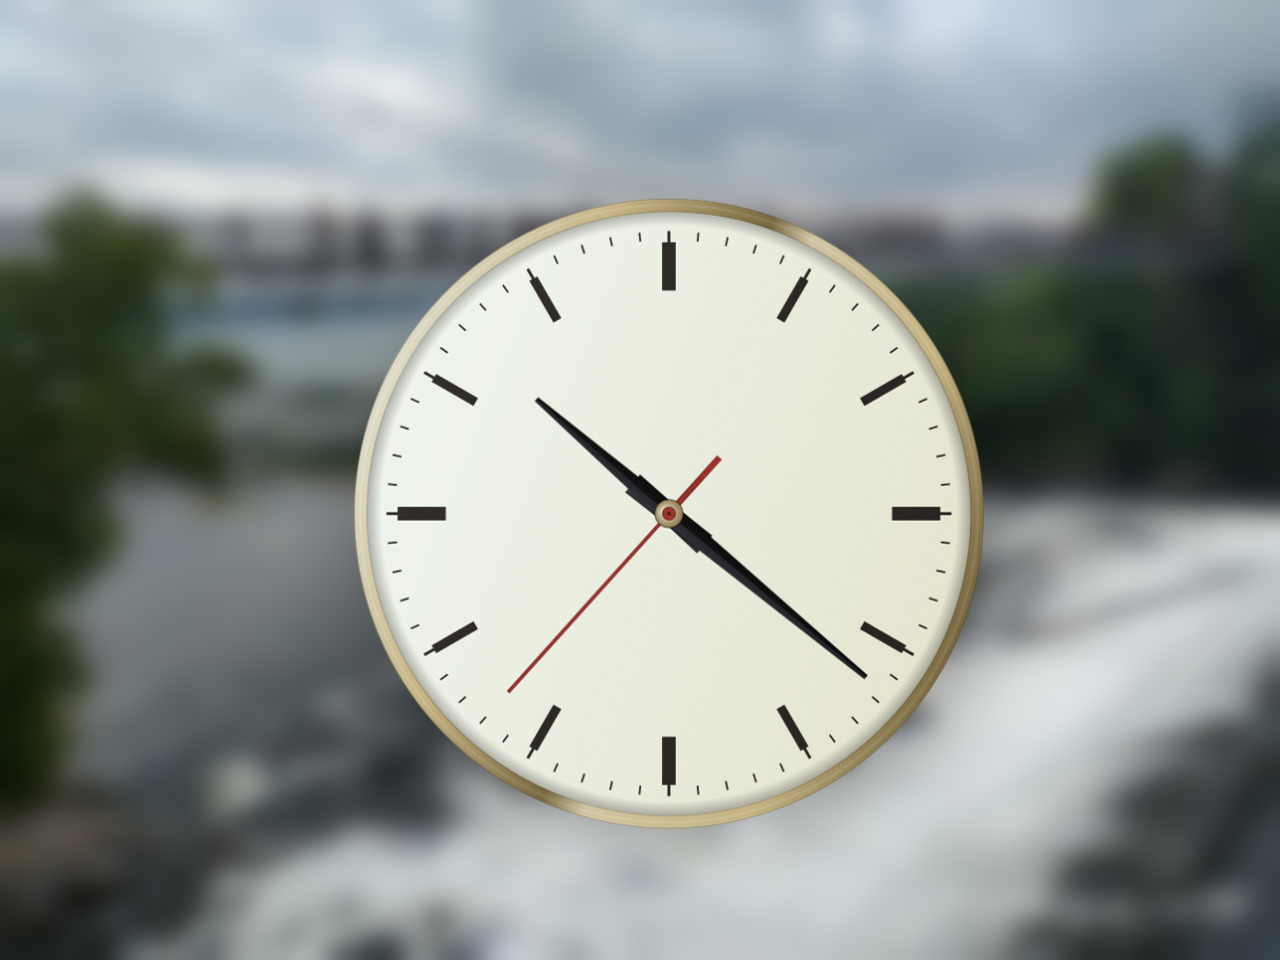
10 h 21 min 37 s
